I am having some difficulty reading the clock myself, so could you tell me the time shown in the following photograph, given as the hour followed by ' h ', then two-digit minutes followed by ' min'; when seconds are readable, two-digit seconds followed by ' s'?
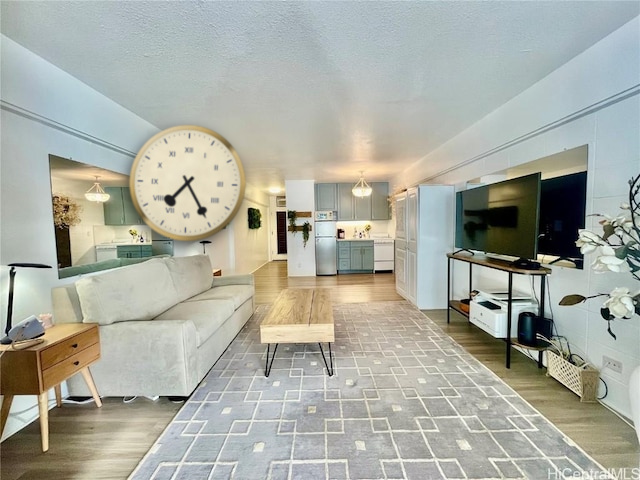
7 h 25 min
